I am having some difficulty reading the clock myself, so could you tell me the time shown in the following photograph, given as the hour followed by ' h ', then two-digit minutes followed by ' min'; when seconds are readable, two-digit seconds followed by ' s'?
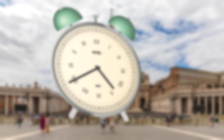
4 h 40 min
